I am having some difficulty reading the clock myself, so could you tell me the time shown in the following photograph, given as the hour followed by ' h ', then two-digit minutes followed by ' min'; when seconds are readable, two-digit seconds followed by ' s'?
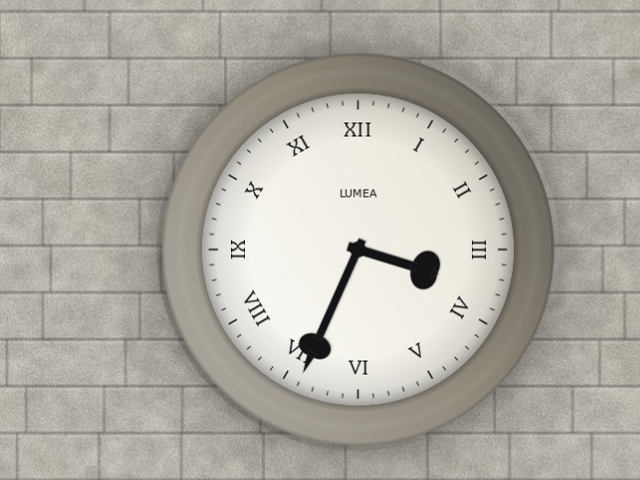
3 h 34 min
